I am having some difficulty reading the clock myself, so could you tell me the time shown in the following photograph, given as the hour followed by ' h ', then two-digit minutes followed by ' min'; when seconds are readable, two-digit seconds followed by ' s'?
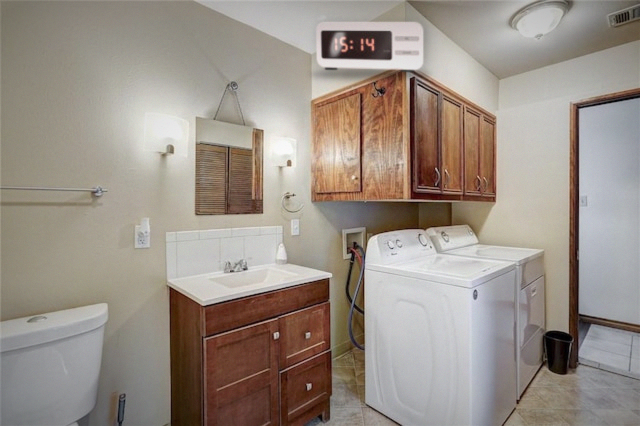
15 h 14 min
